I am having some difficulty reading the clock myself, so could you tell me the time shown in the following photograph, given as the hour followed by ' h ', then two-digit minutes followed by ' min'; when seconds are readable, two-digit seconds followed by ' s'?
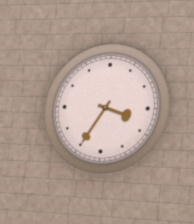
3 h 35 min
